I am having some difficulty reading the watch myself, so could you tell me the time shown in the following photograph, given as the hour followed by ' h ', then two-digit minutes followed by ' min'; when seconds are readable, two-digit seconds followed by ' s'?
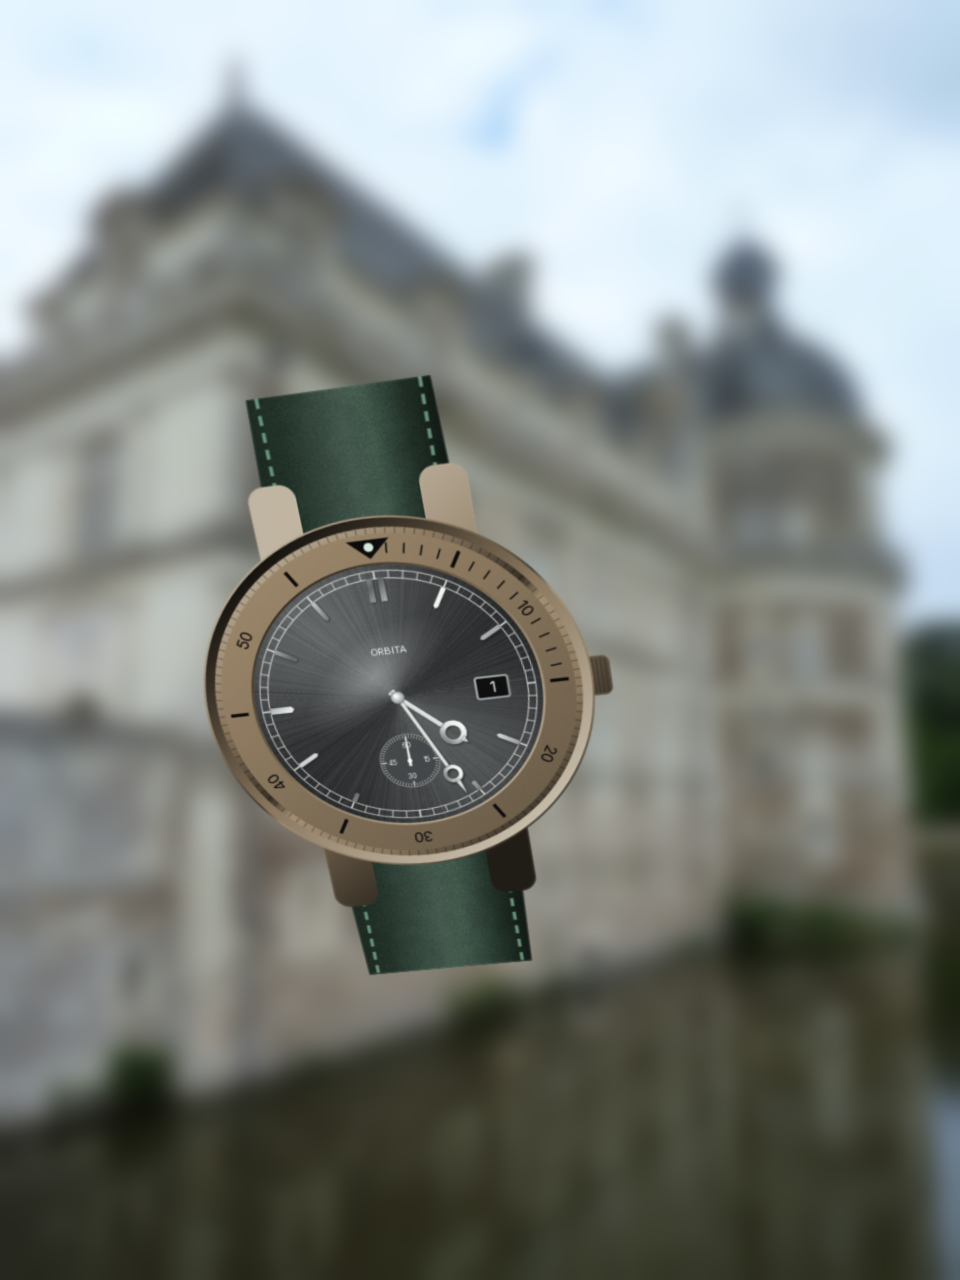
4 h 26 min
